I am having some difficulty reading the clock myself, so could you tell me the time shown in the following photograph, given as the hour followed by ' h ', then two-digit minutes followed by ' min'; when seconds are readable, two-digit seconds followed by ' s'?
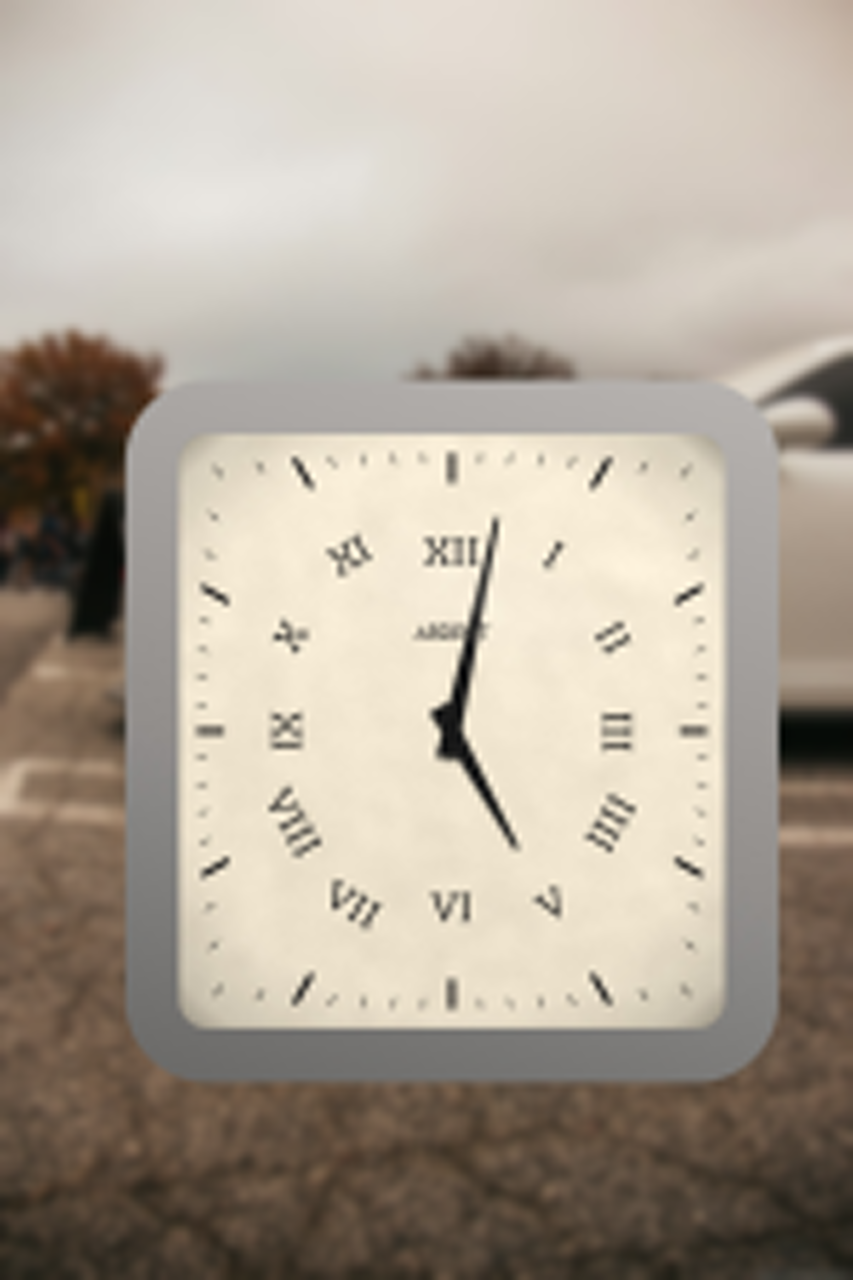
5 h 02 min
